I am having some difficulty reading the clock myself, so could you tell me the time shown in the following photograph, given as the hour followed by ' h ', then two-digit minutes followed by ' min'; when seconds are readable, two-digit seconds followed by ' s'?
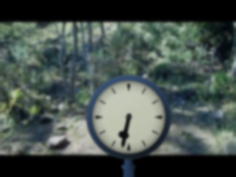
6 h 32 min
